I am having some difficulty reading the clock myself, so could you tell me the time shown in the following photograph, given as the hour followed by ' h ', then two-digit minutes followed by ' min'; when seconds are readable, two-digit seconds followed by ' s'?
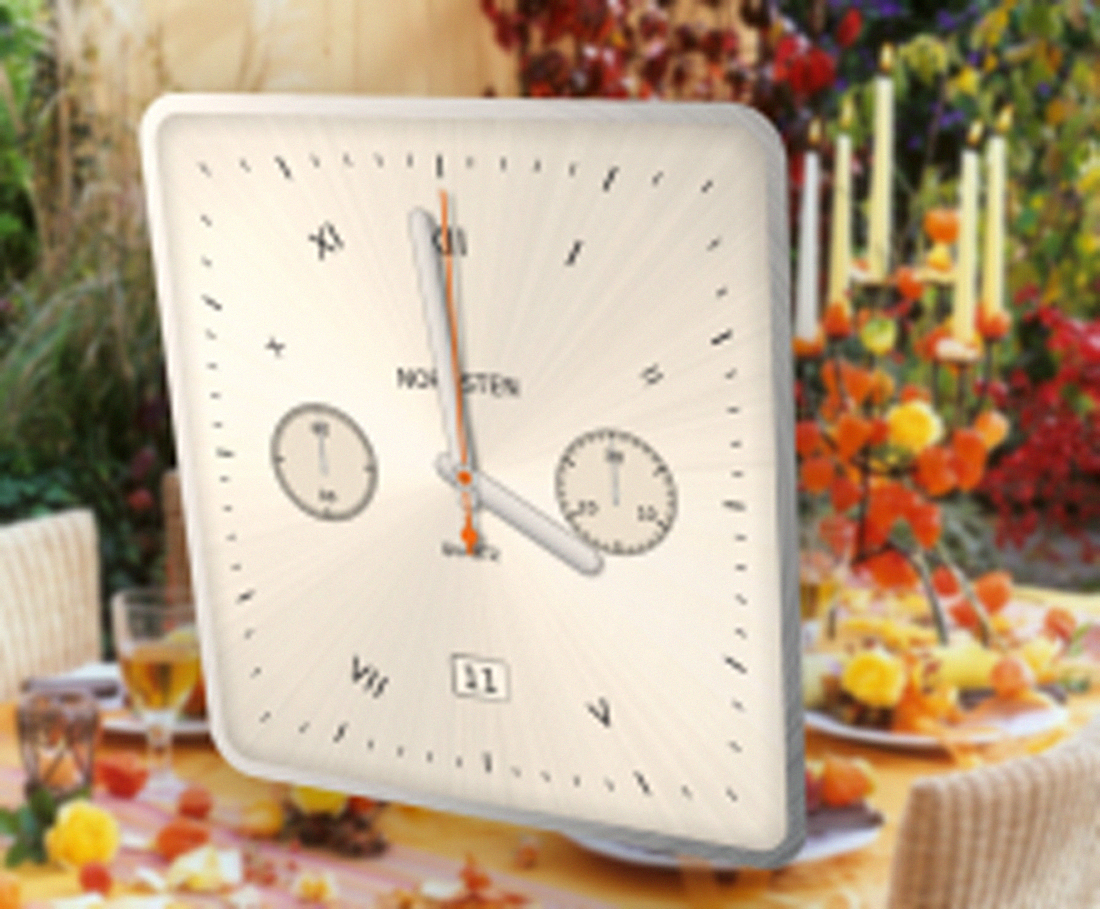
3 h 59 min
